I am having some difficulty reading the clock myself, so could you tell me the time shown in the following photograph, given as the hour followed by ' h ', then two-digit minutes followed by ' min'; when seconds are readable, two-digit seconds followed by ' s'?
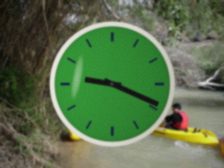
9 h 19 min
